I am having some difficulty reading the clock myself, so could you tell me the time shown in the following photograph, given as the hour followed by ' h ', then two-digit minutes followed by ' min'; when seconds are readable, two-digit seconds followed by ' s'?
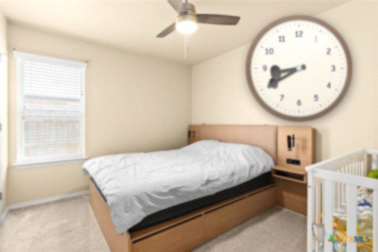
8 h 40 min
